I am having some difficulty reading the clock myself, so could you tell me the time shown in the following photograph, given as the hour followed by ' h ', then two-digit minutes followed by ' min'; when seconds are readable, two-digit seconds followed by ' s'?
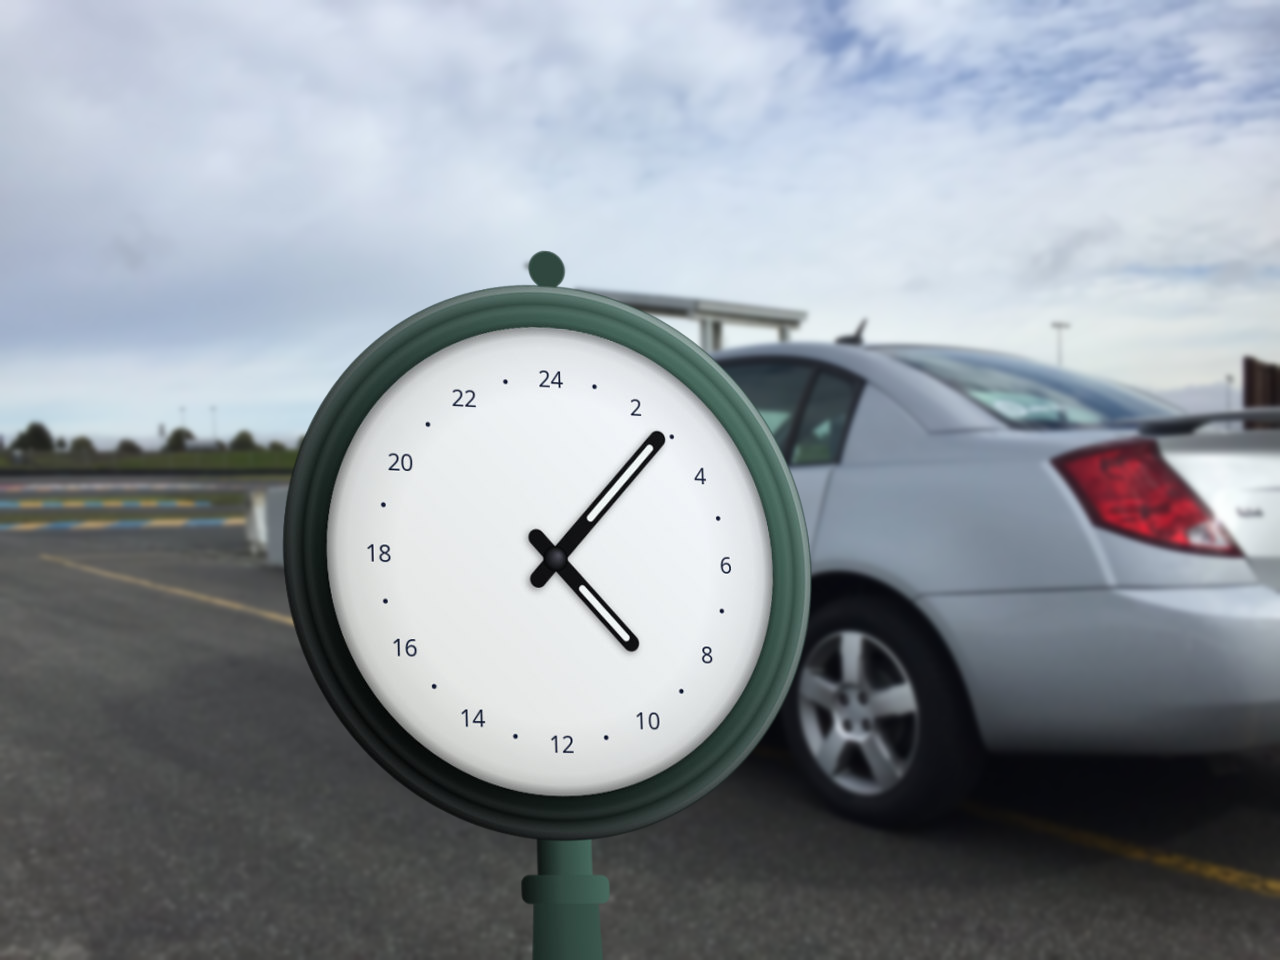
9 h 07 min
